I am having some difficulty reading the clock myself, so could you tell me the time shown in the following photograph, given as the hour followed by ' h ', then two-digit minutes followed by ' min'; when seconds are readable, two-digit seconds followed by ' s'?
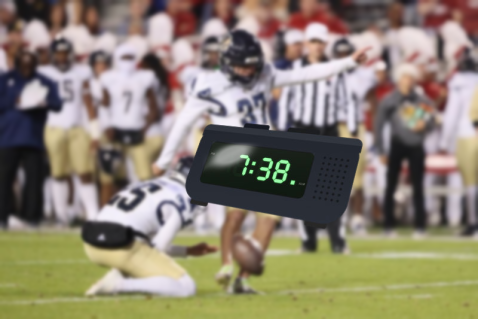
7 h 38 min
